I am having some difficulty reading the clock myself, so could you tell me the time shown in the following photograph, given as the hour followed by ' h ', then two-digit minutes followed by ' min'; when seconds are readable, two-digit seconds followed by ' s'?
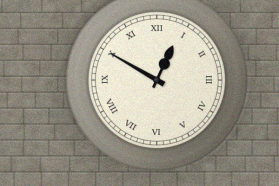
12 h 50 min
